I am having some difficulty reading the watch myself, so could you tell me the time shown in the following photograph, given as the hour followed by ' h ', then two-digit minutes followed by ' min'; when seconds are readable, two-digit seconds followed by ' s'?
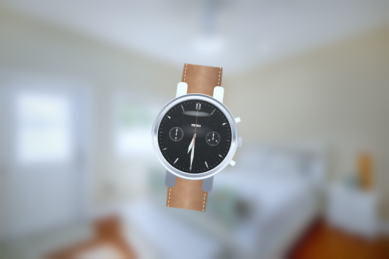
6 h 30 min
